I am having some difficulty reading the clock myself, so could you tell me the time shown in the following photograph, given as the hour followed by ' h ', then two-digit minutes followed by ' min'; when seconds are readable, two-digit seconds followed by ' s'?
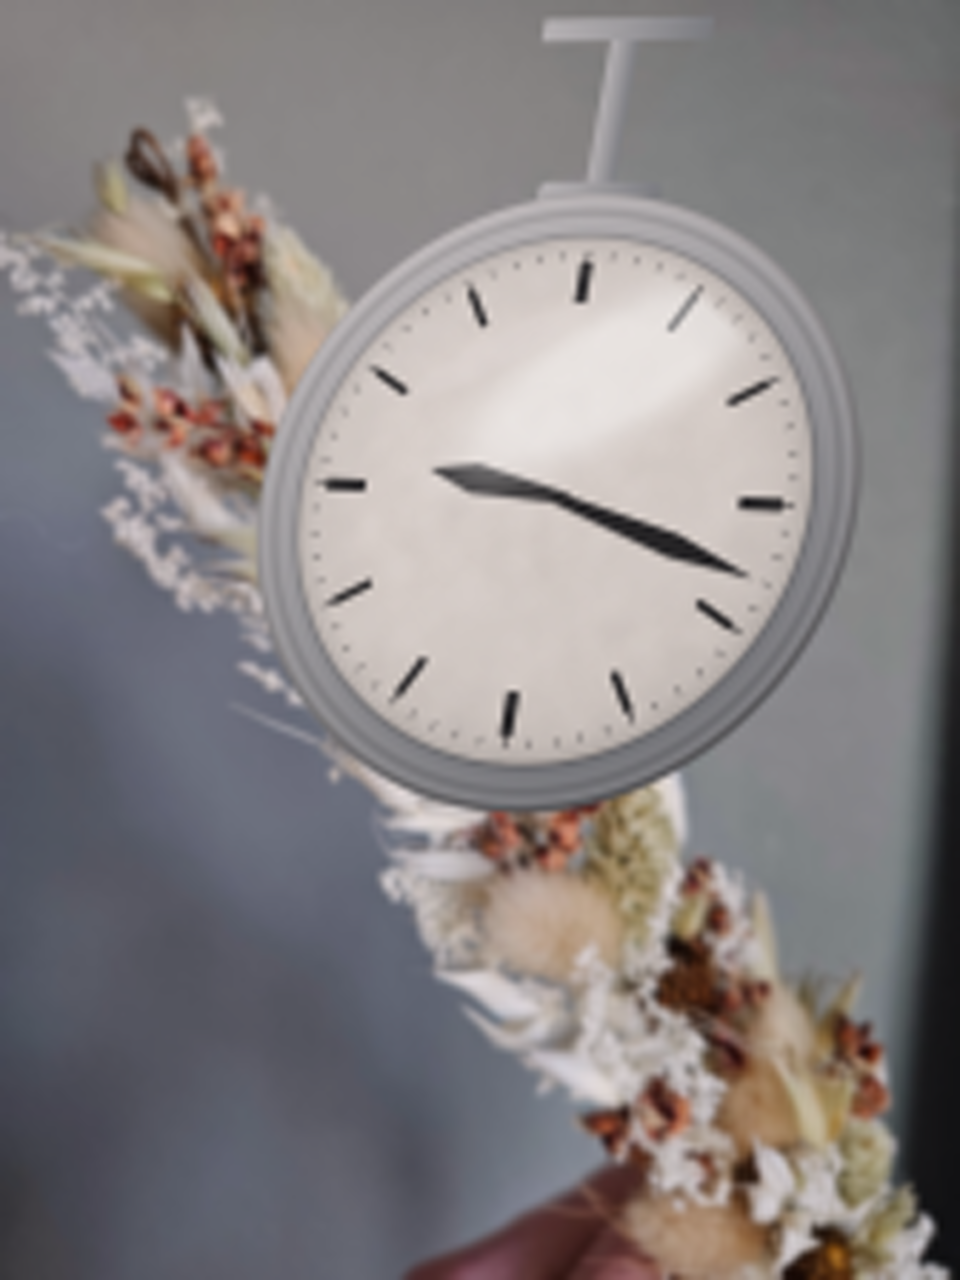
9 h 18 min
